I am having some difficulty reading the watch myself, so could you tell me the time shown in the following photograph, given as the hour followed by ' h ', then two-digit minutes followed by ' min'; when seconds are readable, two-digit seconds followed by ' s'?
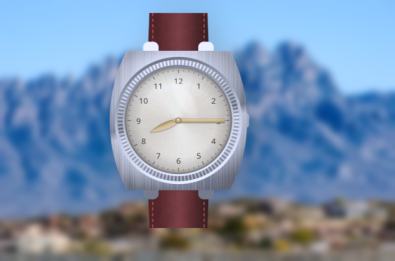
8 h 15 min
